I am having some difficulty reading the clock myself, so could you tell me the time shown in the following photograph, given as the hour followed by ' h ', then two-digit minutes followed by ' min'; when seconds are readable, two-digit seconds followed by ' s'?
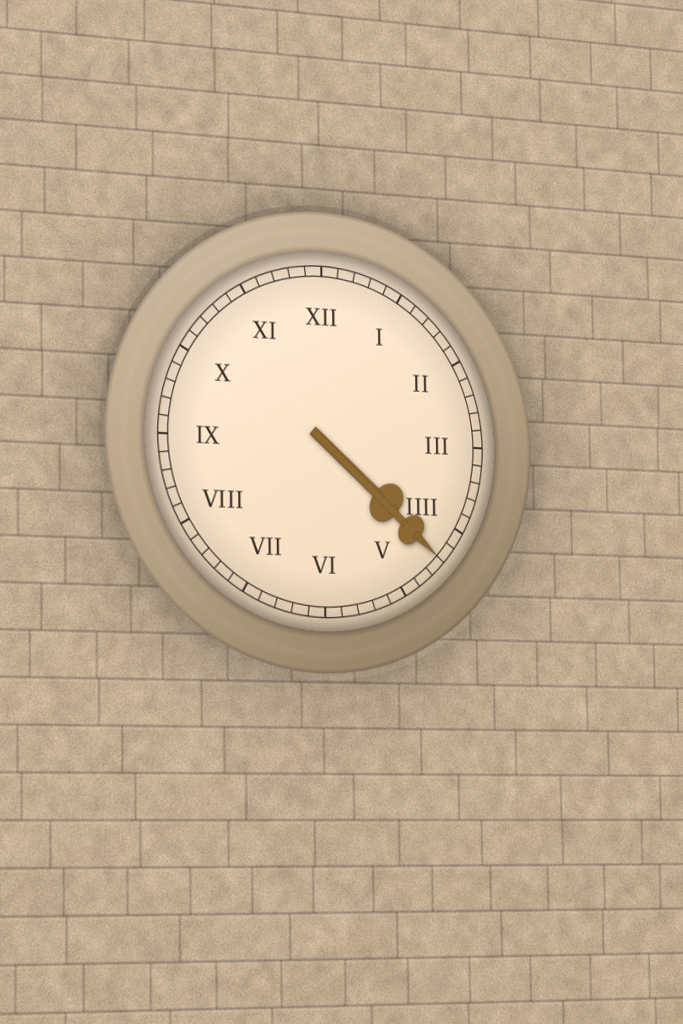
4 h 22 min
